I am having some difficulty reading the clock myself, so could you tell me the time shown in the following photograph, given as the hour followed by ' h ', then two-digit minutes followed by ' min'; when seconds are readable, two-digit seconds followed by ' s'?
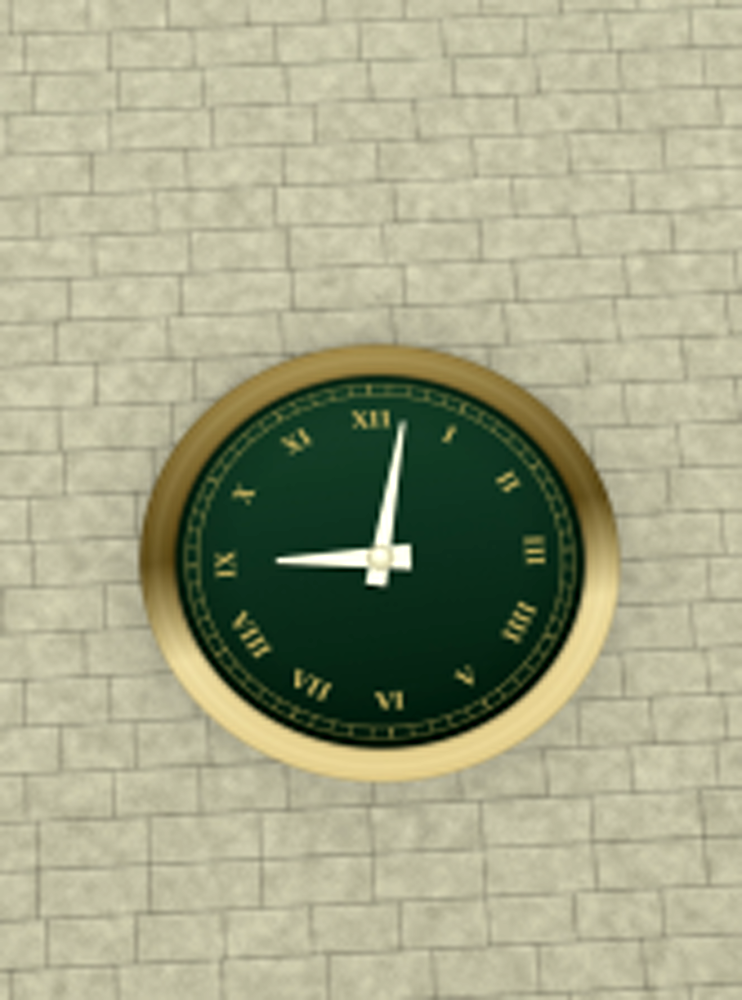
9 h 02 min
